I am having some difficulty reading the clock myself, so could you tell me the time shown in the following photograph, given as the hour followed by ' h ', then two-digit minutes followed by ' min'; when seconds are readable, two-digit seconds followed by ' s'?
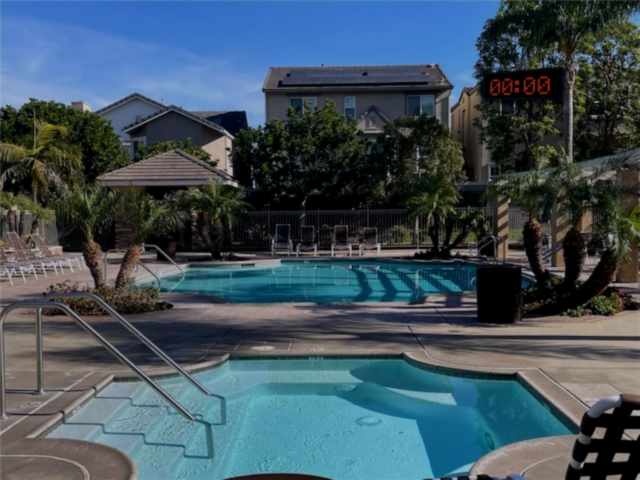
0 h 00 min
